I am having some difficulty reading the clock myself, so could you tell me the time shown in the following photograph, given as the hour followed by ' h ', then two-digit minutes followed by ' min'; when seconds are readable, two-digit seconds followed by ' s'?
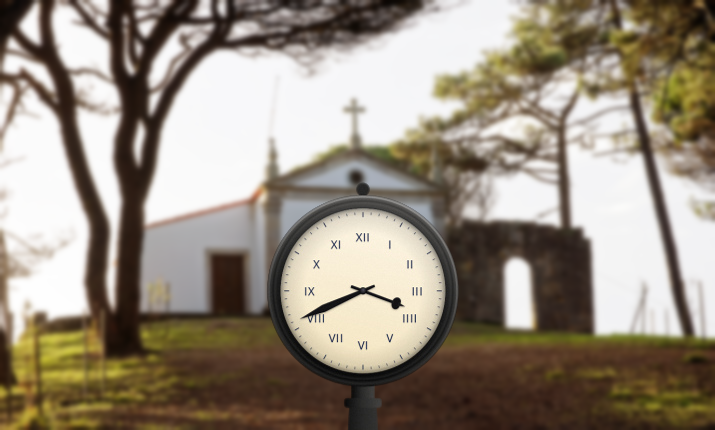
3 h 41 min
